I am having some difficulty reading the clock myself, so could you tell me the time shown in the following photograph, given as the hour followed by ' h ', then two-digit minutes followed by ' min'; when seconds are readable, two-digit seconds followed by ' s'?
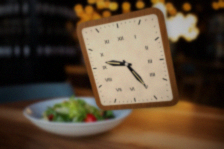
9 h 25 min
